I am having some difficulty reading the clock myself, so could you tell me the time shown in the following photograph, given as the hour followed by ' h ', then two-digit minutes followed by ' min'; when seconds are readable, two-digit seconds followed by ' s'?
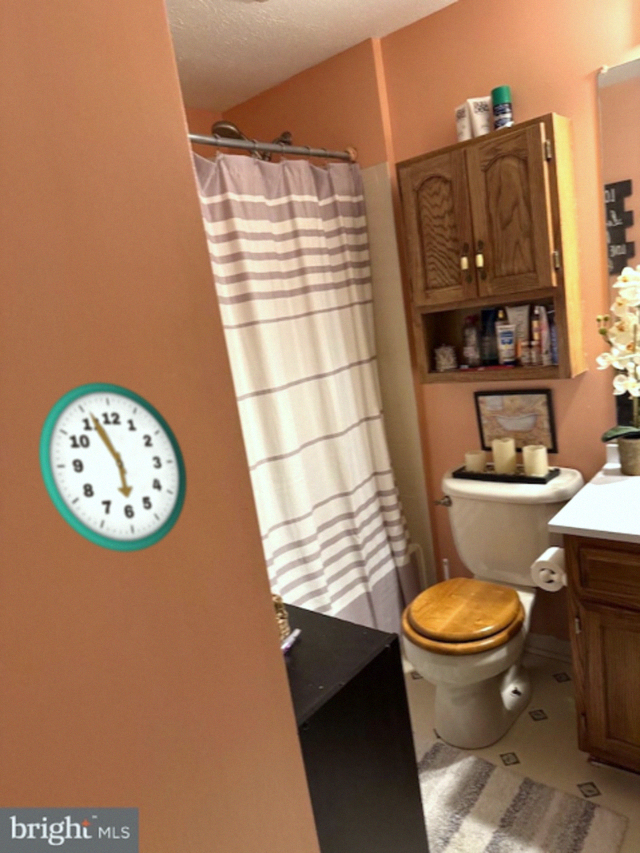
5 h 56 min
